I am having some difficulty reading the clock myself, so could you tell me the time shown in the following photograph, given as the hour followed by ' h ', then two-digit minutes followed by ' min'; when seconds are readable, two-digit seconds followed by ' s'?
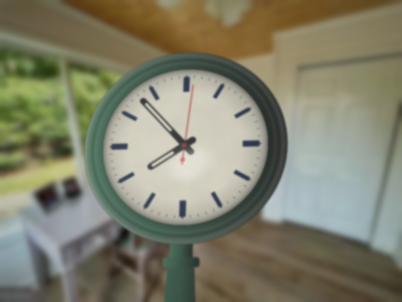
7 h 53 min 01 s
